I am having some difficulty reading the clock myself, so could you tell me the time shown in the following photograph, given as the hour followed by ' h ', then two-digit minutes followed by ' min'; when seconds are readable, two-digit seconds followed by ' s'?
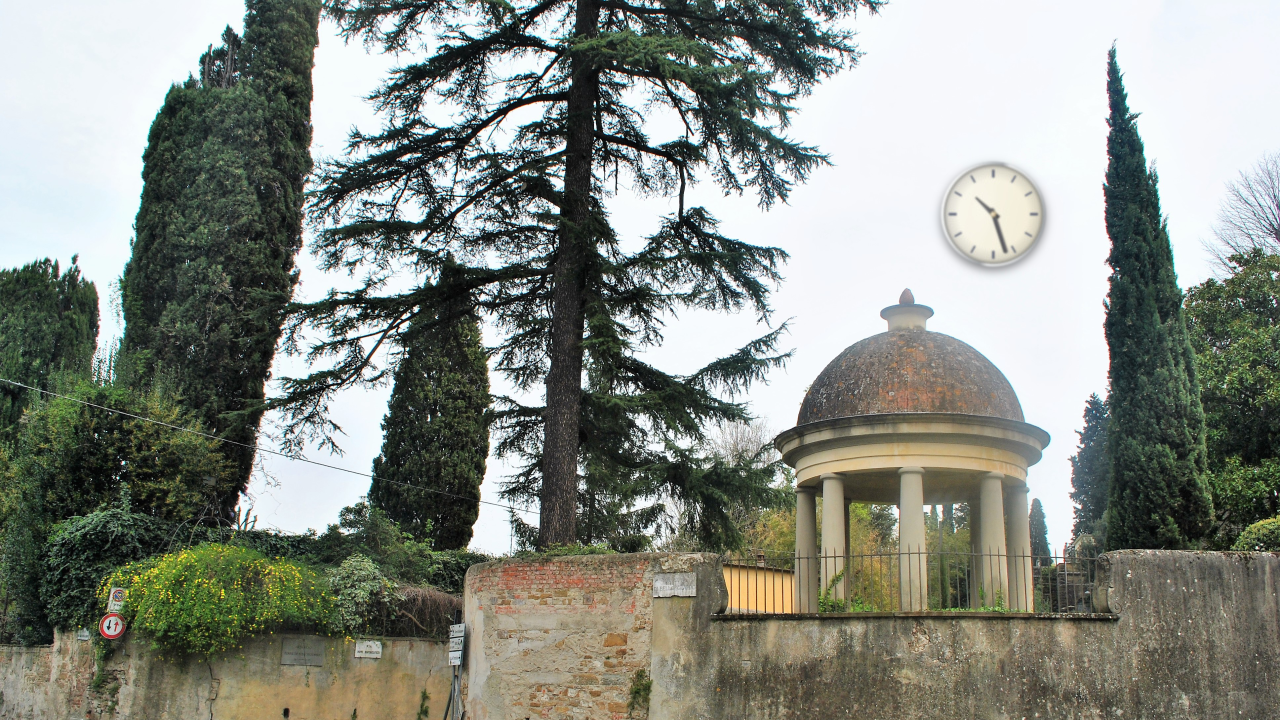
10 h 27 min
